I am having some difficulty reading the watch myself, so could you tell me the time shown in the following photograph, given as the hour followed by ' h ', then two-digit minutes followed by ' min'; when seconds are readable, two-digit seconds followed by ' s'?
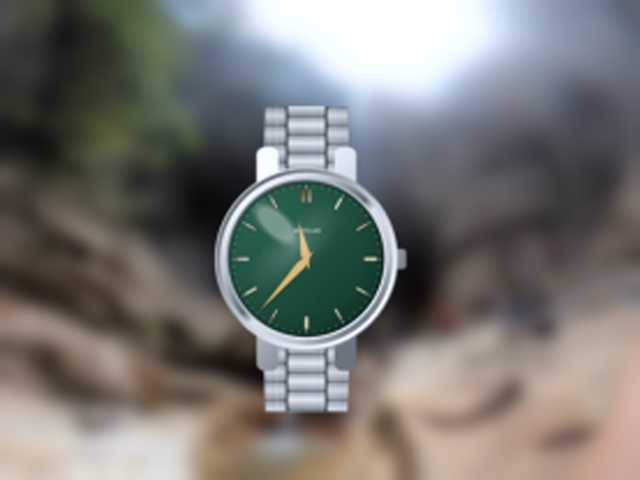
11 h 37 min
